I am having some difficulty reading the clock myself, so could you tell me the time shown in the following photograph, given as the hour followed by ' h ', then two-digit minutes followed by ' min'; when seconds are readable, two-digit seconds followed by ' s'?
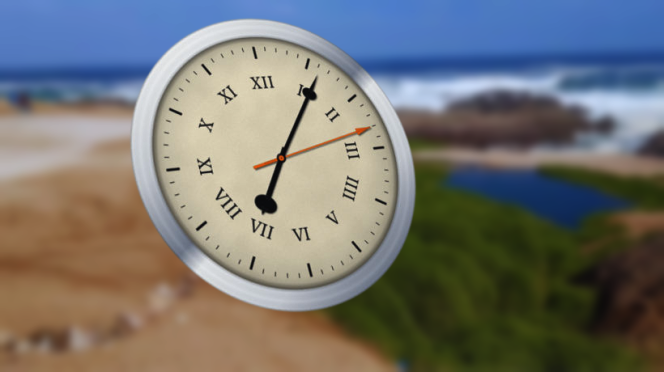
7 h 06 min 13 s
